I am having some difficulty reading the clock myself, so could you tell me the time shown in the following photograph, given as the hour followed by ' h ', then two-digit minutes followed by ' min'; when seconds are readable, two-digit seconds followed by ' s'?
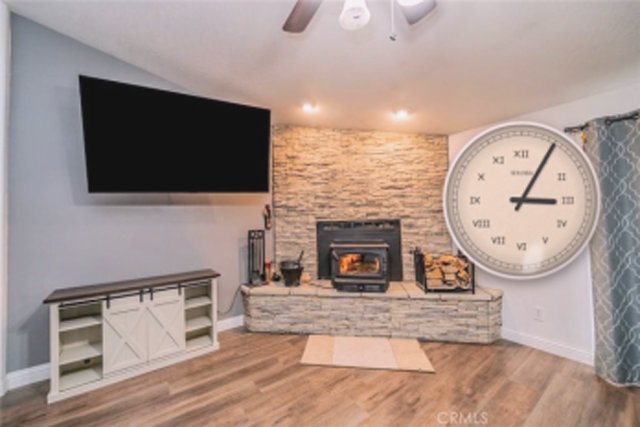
3 h 05 min
